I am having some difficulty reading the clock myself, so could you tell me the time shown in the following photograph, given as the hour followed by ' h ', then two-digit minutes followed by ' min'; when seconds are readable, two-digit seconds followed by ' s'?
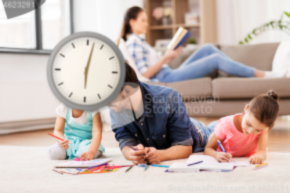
6 h 02 min
